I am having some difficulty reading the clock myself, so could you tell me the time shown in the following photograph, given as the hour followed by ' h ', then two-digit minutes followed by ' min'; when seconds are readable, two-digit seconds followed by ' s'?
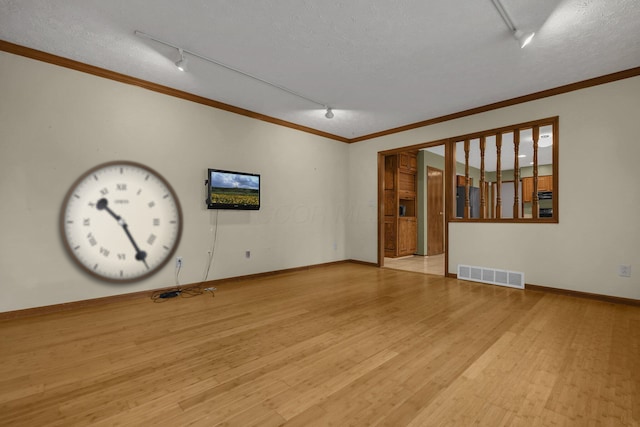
10 h 25 min
